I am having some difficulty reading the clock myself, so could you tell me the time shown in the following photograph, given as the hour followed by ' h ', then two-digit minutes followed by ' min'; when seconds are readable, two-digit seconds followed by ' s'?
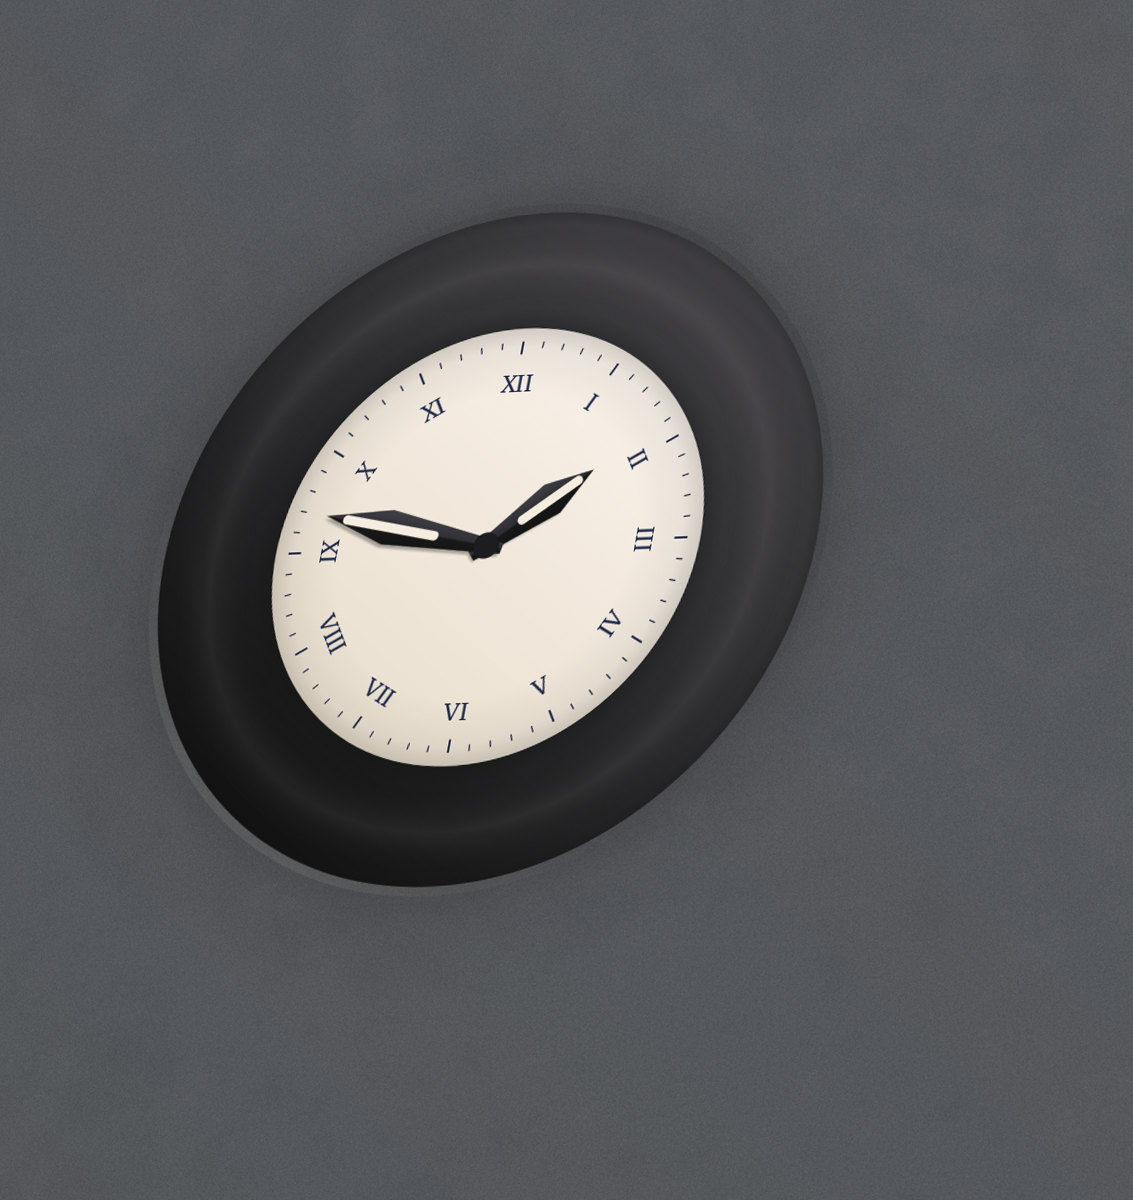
1 h 47 min
